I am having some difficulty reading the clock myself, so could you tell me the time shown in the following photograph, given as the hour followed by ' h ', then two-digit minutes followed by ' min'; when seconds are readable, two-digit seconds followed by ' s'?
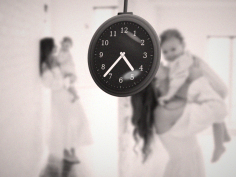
4 h 37 min
